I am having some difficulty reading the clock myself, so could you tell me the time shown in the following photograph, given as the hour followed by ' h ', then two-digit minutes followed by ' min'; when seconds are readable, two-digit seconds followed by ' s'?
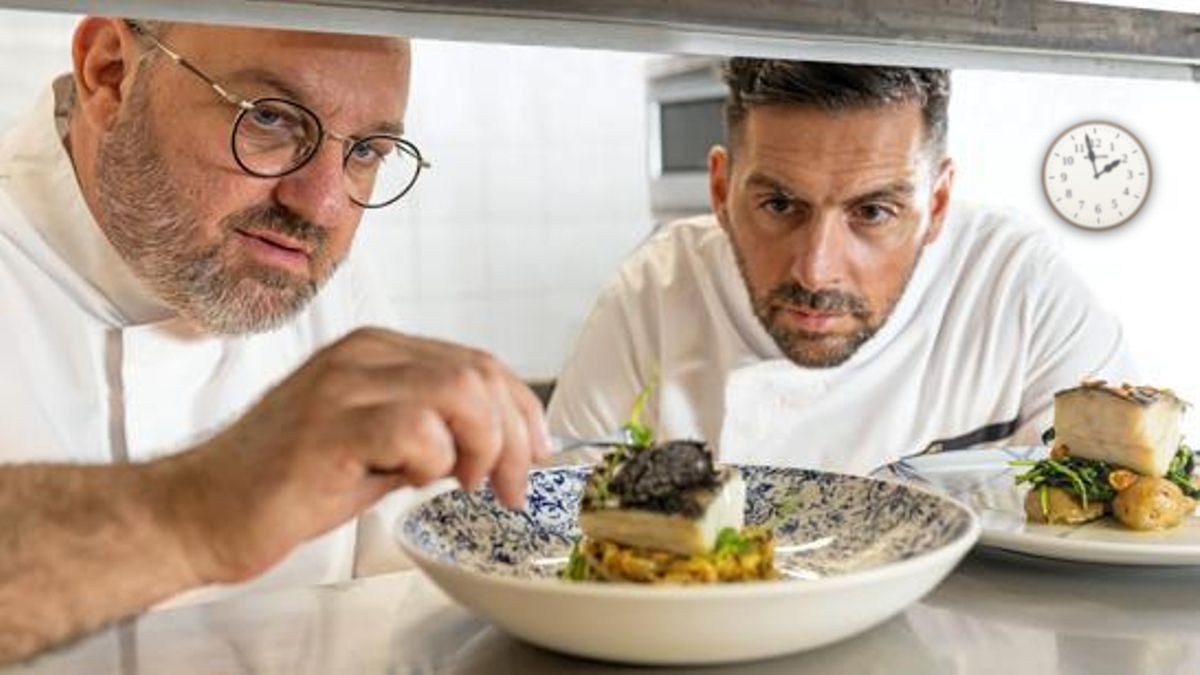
1 h 58 min
